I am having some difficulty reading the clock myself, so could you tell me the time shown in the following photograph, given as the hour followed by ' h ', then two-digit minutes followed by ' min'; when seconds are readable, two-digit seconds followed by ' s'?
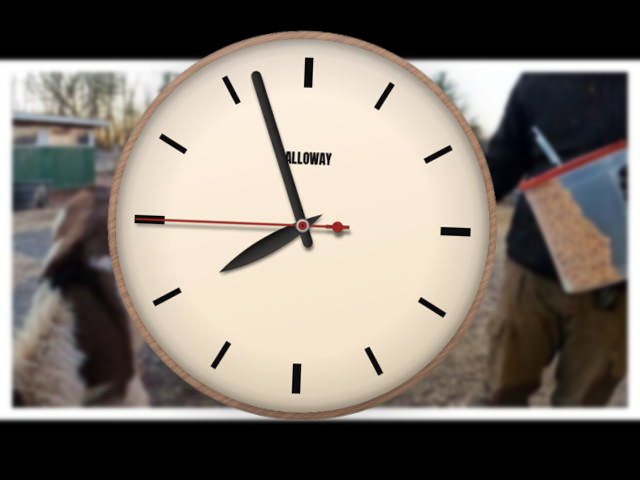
7 h 56 min 45 s
